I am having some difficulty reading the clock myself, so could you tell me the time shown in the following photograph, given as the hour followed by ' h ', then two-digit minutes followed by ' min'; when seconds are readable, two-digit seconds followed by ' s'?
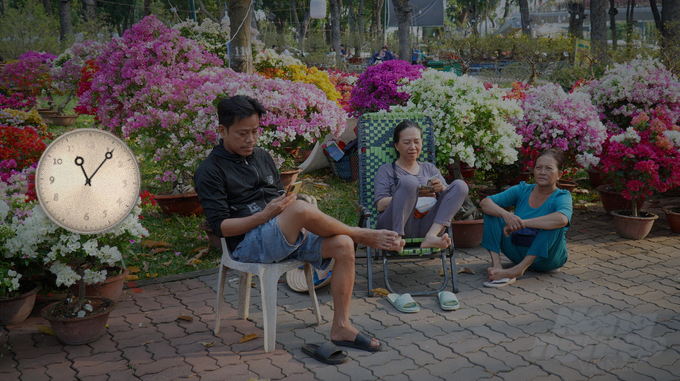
11 h 06 min
